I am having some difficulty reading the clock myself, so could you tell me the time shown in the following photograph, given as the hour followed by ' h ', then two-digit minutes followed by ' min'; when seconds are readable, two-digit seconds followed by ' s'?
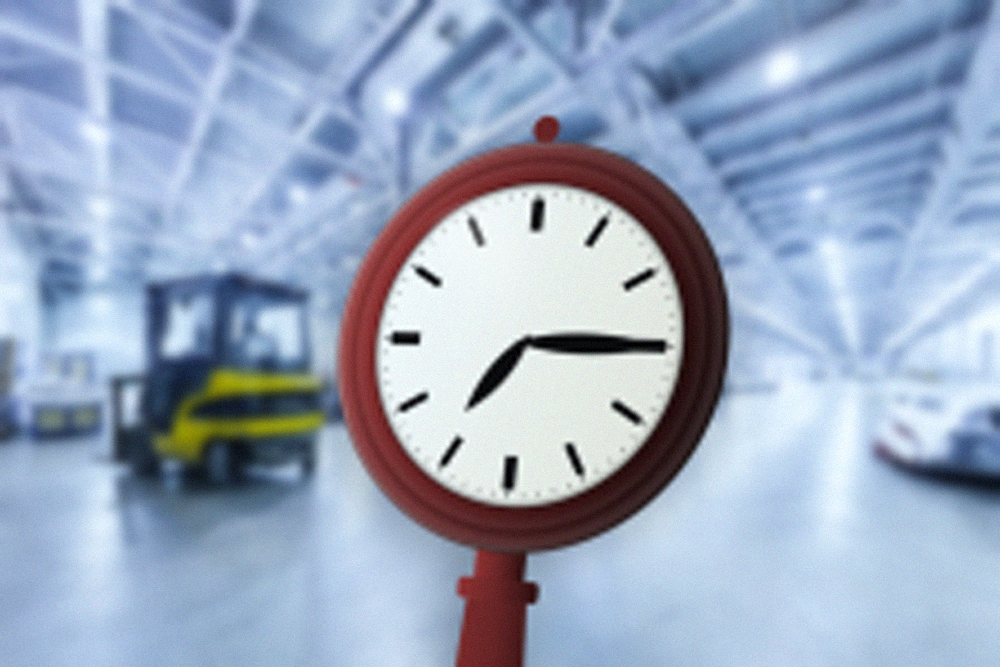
7 h 15 min
